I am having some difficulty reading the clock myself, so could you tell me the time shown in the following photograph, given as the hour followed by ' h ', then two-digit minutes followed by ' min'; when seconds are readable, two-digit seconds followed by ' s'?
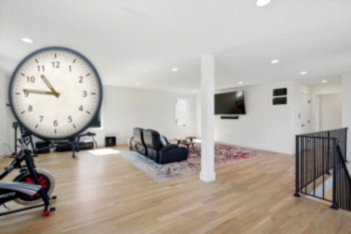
10 h 46 min
